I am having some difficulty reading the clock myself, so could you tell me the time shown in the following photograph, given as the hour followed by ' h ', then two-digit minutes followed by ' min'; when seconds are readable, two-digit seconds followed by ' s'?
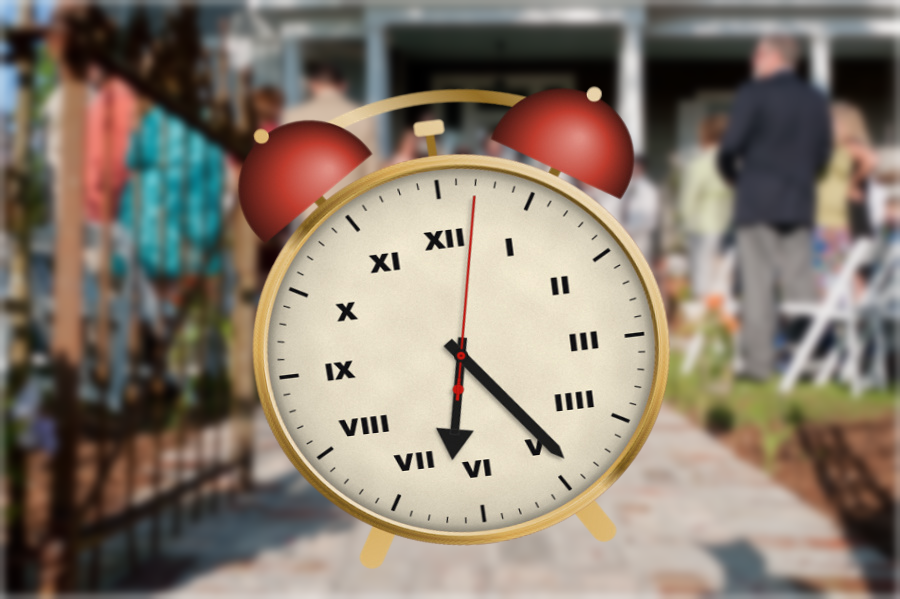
6 h 24 min 02 s
